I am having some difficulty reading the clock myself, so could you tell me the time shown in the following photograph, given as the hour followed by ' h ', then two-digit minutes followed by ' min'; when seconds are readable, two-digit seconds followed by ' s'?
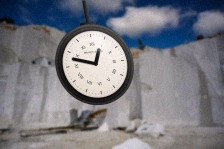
12 h 48 min
